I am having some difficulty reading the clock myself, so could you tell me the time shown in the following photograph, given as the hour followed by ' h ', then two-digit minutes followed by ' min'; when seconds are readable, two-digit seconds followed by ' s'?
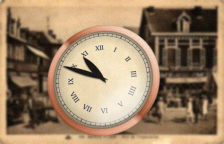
10 h 49 min
